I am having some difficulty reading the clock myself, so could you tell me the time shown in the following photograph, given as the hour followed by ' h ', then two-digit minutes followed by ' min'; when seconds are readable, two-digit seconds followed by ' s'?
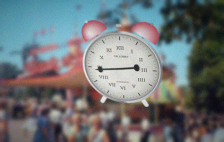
2 h 44 min
